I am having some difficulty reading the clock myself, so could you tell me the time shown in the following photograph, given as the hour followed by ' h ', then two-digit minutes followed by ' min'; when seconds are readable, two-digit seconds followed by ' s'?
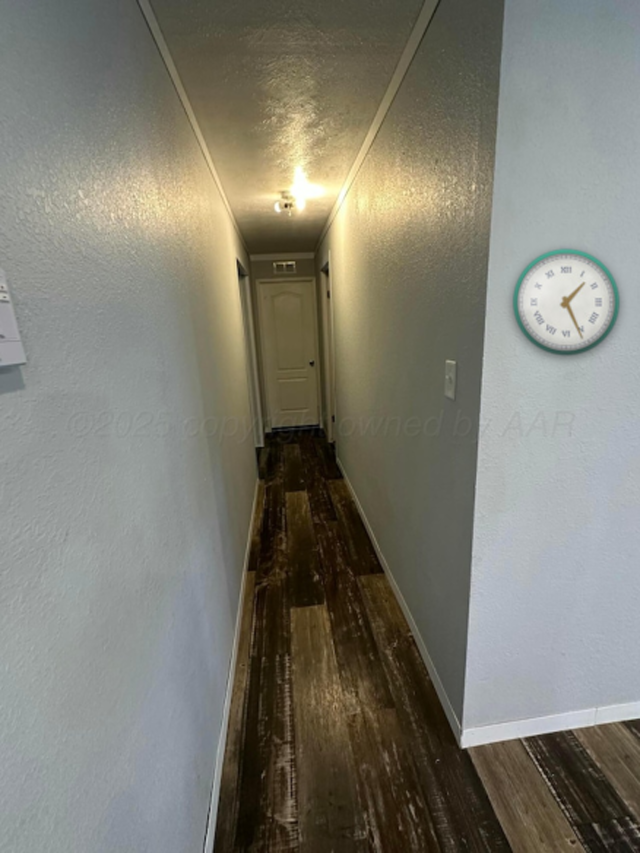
1 h 26 min
